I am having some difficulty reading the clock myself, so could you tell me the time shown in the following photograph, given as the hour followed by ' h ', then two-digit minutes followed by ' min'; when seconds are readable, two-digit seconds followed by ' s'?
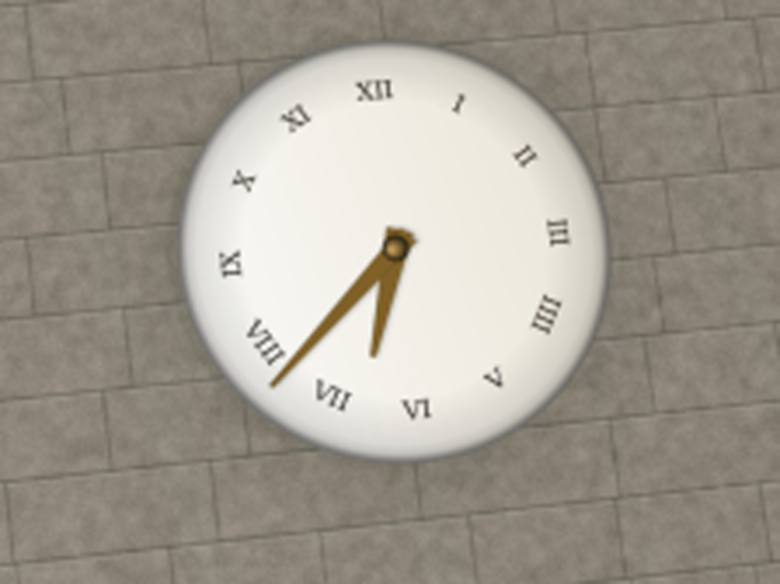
6 h 38 min
